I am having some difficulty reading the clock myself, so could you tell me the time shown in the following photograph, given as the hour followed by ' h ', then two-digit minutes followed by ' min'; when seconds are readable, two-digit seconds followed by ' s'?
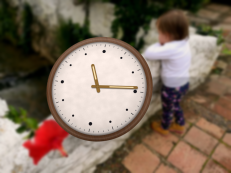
11 h 14 min
